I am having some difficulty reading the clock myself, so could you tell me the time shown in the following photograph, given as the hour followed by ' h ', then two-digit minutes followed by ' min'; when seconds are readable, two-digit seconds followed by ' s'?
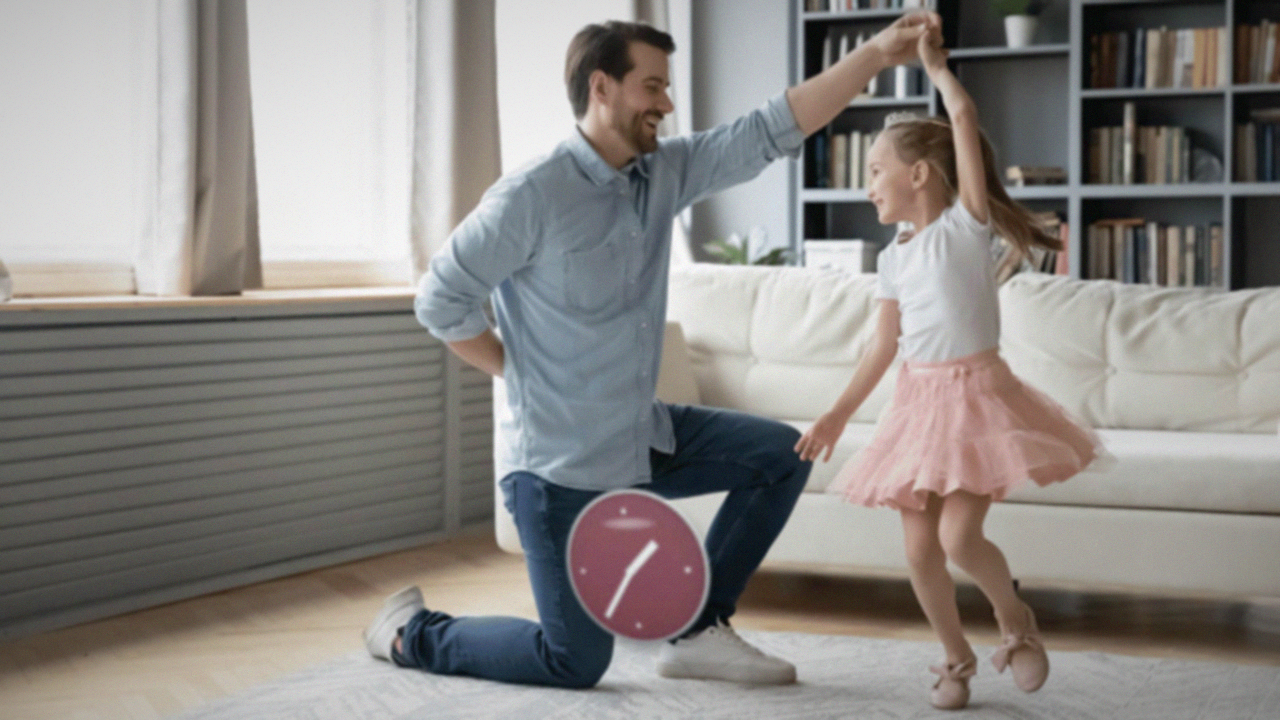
1 h 36 min
